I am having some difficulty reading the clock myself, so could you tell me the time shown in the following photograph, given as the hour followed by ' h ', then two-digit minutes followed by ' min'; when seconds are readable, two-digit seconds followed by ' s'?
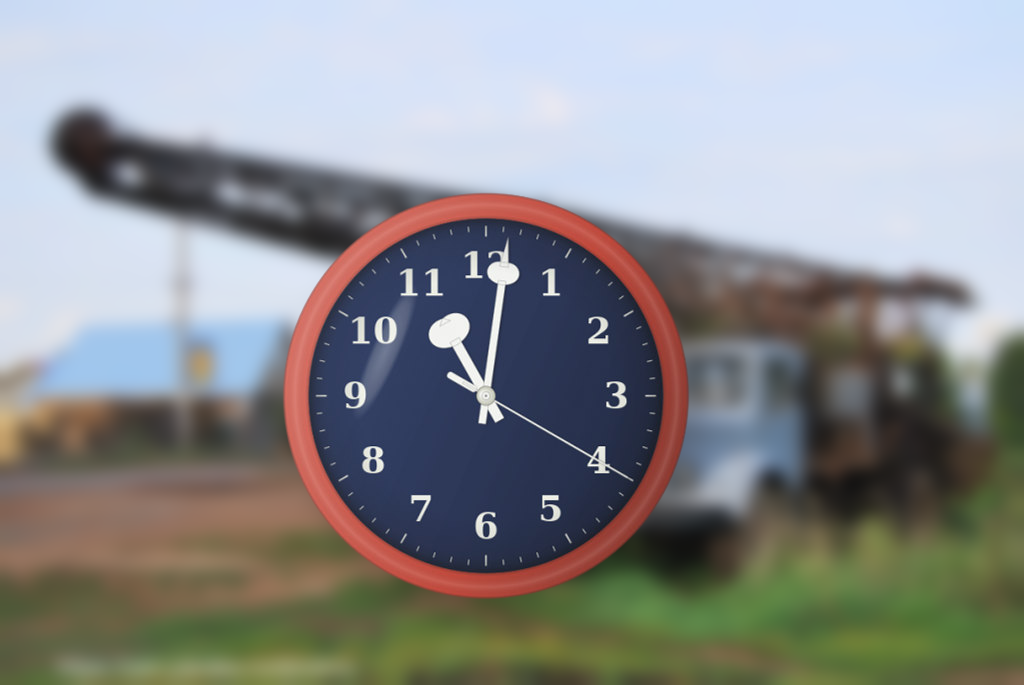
11 h 01 min 20 s
